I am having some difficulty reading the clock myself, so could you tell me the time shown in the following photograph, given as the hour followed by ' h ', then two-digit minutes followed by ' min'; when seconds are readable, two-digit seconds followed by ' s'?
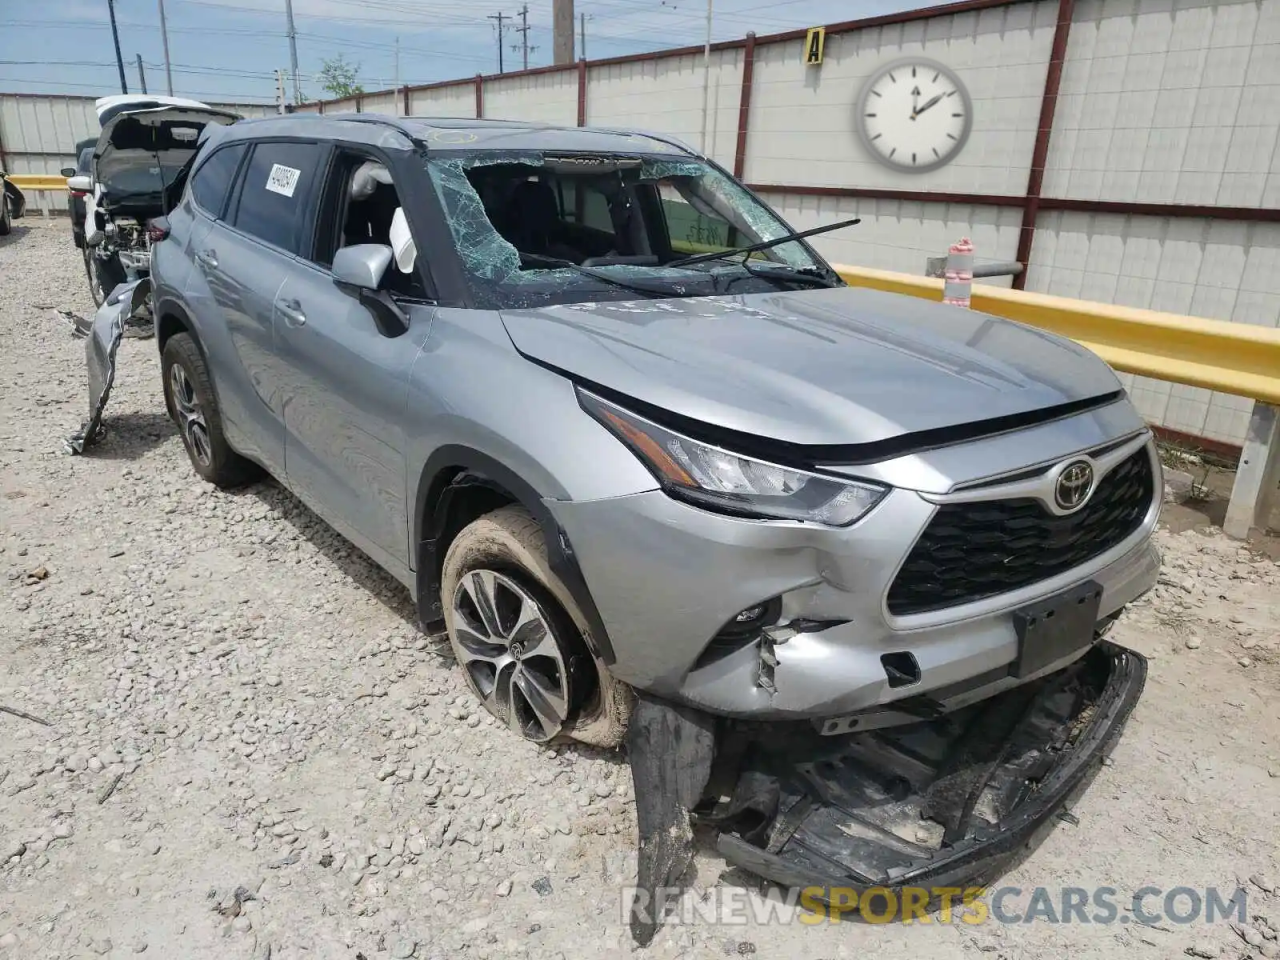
12 h 09 min
